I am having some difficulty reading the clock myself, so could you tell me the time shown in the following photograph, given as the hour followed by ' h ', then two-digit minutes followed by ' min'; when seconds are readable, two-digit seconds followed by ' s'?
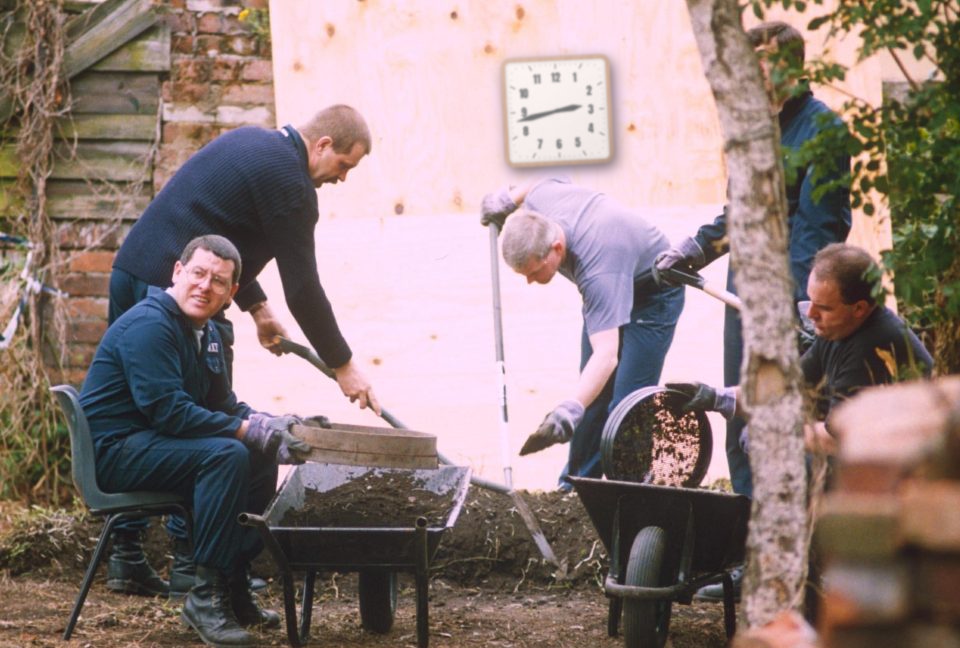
2 h 43 min
